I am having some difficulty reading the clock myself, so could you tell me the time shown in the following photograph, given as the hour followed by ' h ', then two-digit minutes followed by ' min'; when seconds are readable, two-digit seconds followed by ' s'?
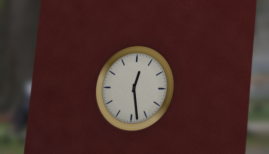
12 h 28 min
